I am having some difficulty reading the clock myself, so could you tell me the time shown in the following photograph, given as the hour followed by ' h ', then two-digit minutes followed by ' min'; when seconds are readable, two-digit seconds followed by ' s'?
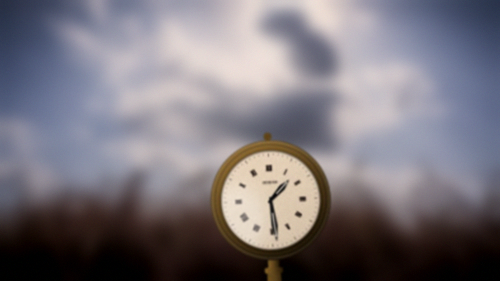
1 h 29 min
